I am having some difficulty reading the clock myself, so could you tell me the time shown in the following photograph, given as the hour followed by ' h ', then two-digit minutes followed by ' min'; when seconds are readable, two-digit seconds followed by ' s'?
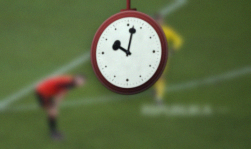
10 h 02 min
